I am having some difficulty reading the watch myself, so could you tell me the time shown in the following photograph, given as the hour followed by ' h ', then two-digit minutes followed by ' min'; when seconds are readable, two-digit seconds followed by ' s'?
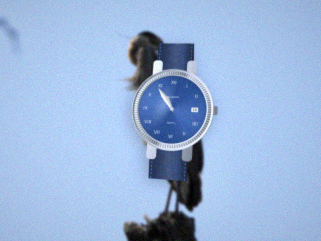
10 h 54 min
